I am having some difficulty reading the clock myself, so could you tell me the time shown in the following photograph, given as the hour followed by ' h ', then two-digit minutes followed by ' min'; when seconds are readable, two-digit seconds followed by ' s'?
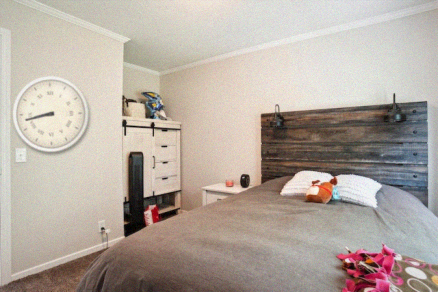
8 h 43 min
